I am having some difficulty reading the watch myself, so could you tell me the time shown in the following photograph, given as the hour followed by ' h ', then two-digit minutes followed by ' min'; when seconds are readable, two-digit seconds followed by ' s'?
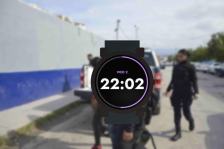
22 h 02 min
